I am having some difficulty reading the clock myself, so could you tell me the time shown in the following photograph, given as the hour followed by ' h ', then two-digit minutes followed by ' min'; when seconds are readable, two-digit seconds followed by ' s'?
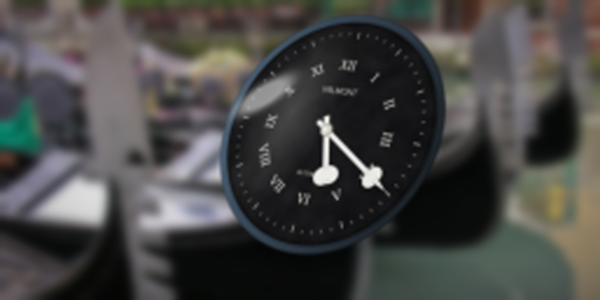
5 h 20 min
